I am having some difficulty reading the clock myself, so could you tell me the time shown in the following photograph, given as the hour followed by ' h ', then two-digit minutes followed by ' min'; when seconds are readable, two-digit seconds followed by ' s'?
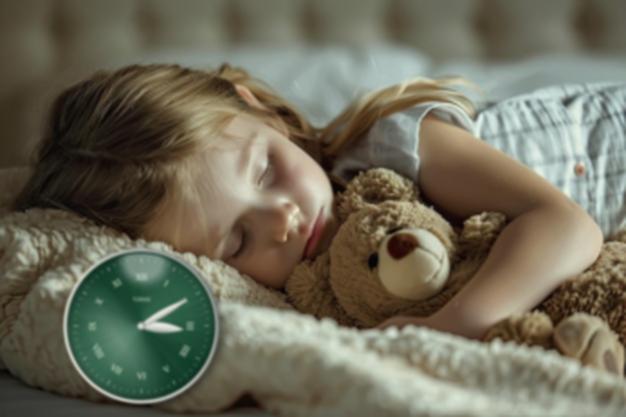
3 h 10 min
